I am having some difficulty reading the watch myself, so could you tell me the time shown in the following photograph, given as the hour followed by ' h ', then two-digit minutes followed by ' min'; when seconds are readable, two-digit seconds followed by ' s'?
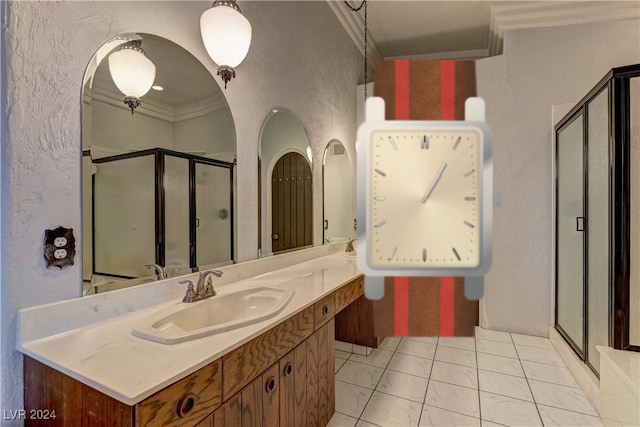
1 h 05 min
